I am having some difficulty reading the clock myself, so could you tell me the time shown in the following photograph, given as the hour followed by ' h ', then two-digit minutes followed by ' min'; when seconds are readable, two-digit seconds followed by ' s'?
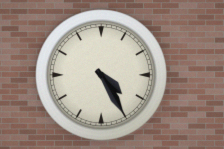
4 h 25 min
